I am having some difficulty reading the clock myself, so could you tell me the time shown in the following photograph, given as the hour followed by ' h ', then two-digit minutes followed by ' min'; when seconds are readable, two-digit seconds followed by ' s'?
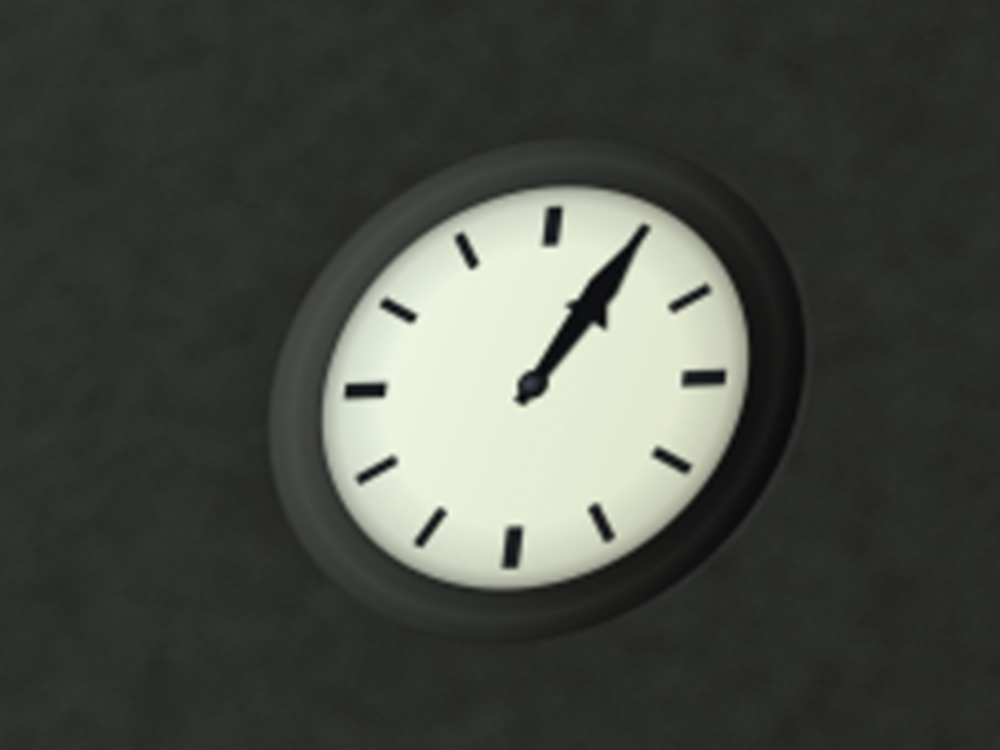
1 h 05 min
